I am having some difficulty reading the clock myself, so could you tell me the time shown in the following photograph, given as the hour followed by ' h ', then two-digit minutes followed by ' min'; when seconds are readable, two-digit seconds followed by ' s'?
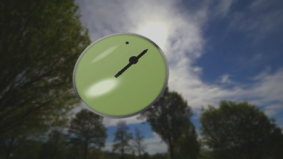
1 h 06 min
